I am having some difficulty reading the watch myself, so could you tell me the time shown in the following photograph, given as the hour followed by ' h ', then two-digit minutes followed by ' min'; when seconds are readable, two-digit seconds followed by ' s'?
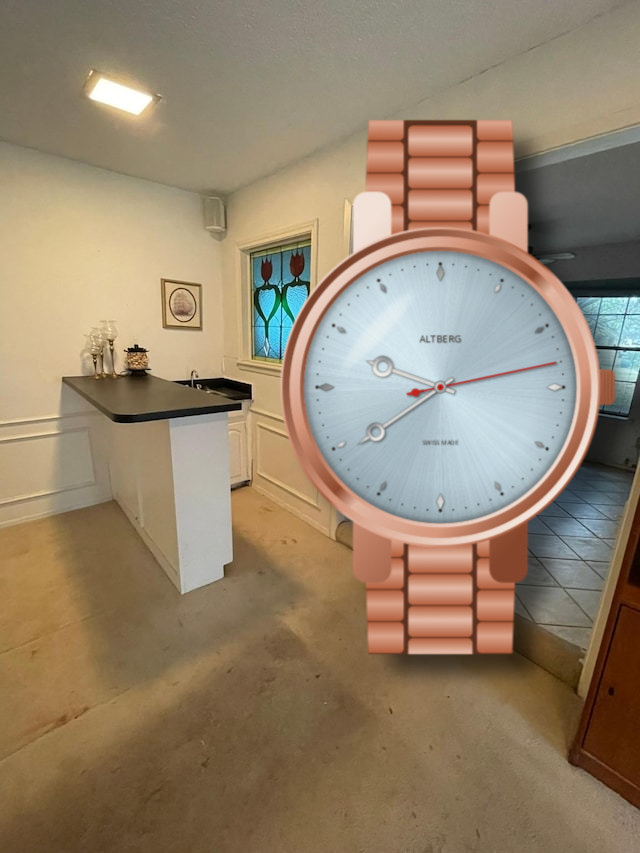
9 h 39 min 13 s
